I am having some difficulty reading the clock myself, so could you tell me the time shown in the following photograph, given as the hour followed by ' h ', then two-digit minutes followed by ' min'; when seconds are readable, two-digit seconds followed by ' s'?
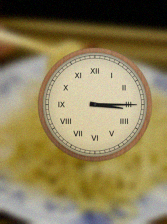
3 h 15 min
